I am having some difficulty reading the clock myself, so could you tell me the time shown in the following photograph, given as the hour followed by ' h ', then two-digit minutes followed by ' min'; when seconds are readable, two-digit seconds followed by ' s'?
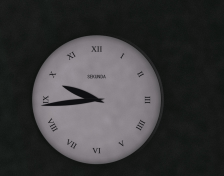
9 h 44 min
